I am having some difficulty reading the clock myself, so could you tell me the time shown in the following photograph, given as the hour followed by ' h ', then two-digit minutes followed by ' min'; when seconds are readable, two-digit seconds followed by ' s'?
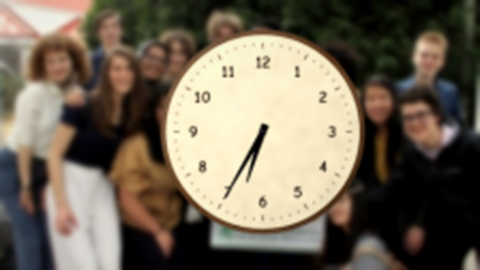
6 h 35 min
